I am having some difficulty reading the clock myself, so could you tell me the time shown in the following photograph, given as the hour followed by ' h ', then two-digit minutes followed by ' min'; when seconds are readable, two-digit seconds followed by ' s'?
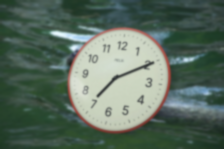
7 h 10 min
